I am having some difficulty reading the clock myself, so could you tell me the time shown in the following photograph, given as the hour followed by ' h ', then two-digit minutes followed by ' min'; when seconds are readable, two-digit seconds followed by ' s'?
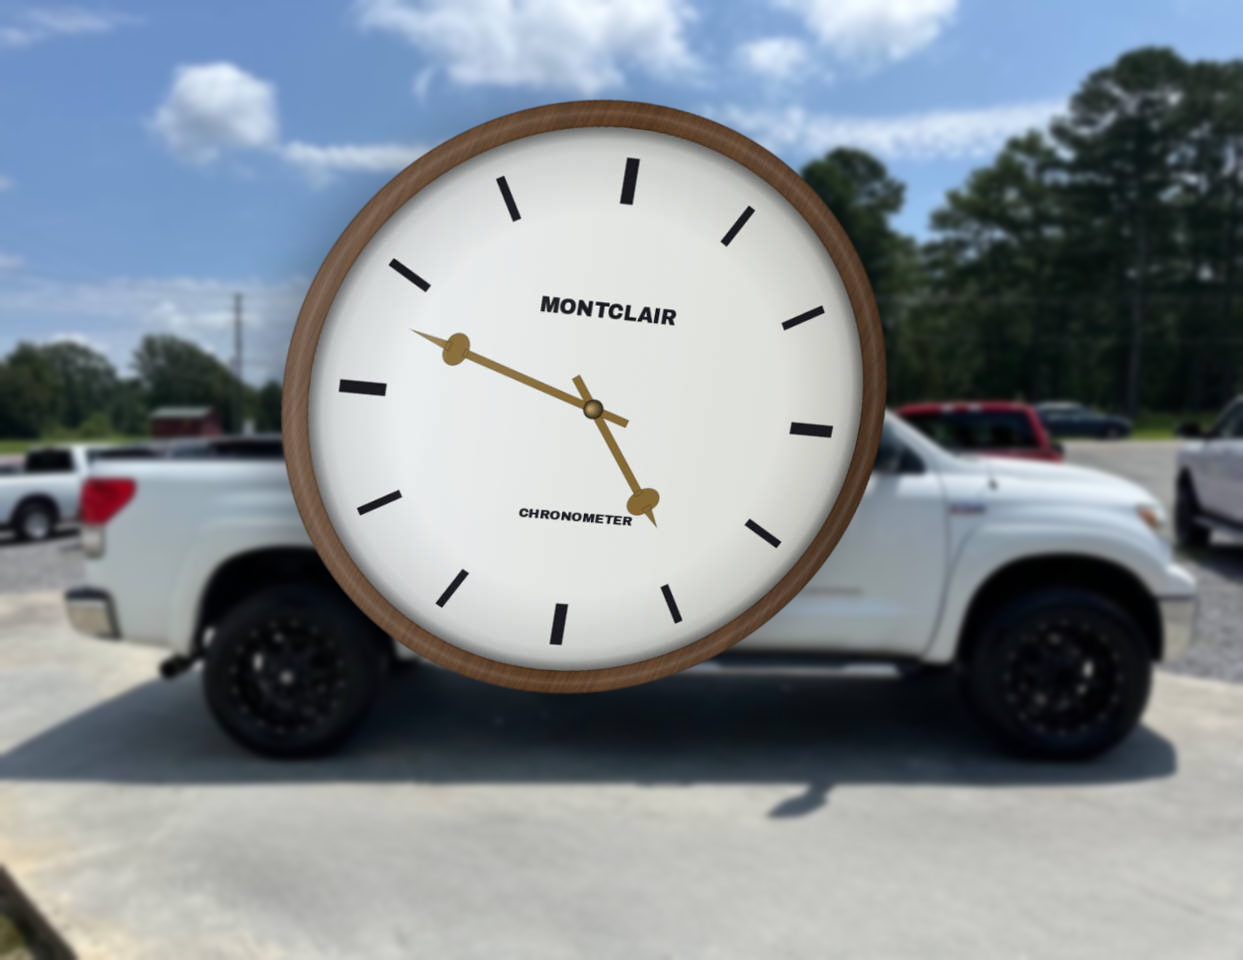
4 h 48 min
